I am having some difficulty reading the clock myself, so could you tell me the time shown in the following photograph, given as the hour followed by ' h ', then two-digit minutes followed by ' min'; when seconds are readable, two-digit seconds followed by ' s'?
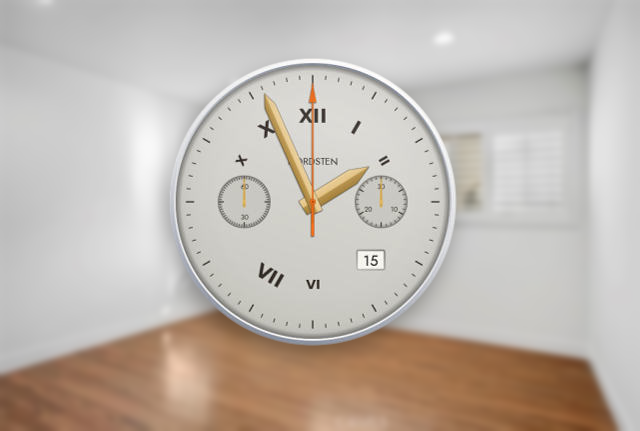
1 h 56 min
